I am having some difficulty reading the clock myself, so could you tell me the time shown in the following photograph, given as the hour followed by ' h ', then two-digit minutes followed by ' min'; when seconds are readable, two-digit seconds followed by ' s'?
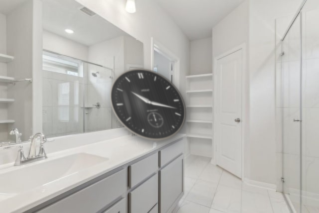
10 h 18 min
